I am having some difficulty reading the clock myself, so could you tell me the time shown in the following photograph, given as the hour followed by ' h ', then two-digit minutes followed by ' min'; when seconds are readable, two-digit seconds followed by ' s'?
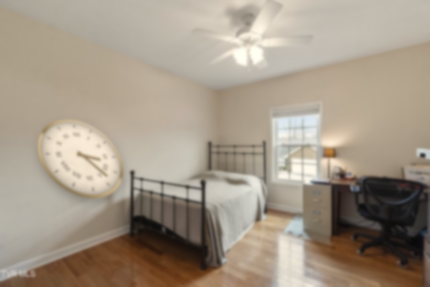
3 h 23 min
